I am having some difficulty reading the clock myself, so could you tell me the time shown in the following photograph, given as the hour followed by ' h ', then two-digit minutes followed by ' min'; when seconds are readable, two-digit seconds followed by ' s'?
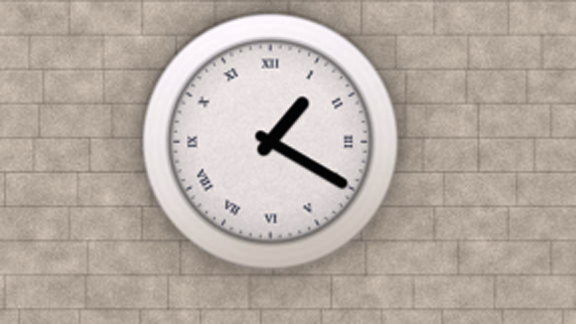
1 h 20 min
